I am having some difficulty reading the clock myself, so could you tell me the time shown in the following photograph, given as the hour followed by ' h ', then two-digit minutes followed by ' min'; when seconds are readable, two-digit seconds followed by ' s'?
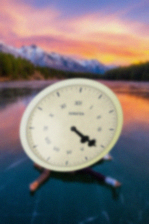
4 h 21 min
